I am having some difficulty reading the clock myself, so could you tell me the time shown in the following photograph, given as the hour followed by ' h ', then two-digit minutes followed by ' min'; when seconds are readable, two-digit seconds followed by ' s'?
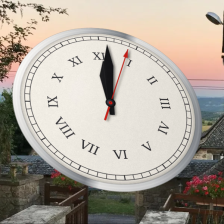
12 h 01 min 04 s
